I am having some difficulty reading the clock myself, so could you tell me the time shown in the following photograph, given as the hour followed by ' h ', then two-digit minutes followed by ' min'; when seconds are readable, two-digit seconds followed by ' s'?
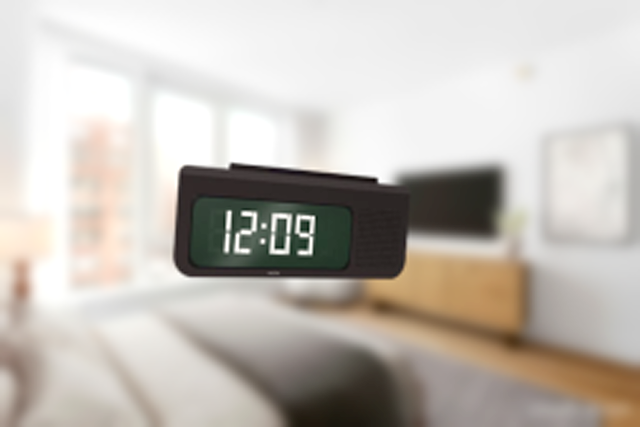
12 h 09 min
